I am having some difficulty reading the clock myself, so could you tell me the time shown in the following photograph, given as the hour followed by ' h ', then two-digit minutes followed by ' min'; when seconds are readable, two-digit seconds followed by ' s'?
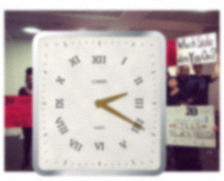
2 h 20 min
